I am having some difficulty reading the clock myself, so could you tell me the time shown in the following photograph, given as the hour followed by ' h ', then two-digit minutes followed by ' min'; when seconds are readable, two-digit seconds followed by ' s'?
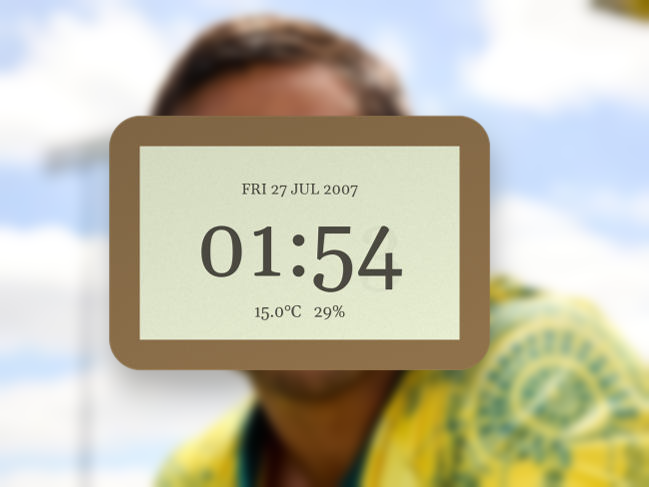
1 h 54 min
